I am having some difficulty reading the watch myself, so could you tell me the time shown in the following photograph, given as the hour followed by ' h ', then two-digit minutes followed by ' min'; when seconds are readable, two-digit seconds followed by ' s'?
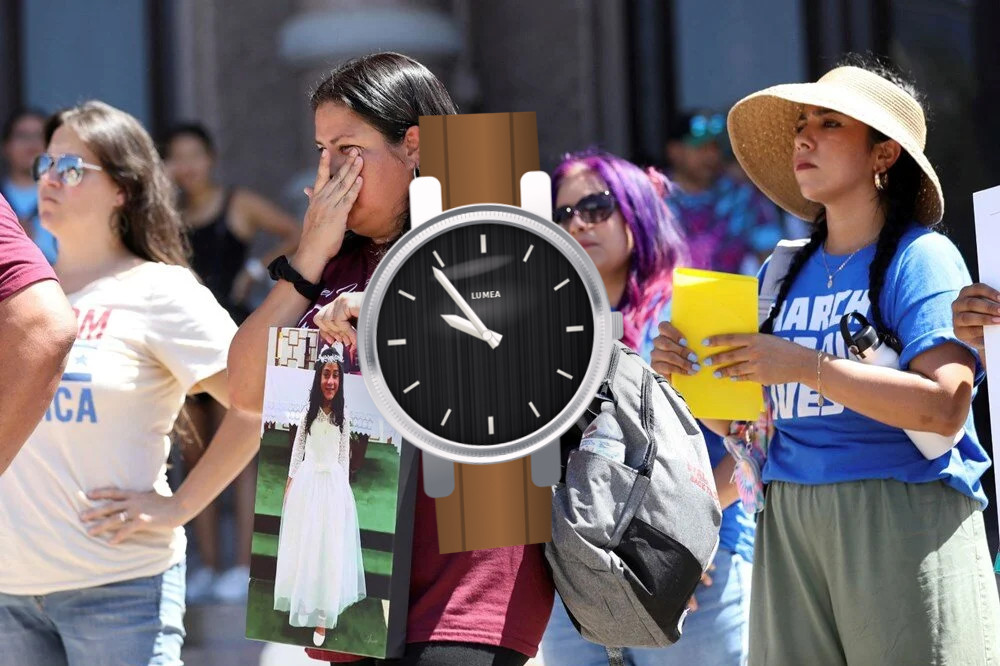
9 h 54 min
